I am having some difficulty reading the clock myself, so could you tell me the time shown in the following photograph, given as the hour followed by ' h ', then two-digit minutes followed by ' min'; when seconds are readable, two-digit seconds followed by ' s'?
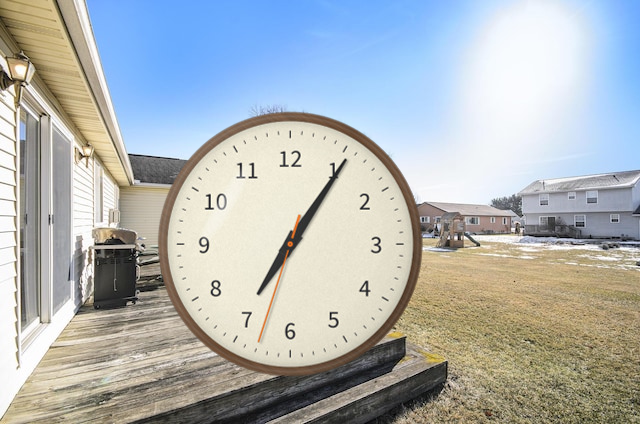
7 h 05 min 33 s
